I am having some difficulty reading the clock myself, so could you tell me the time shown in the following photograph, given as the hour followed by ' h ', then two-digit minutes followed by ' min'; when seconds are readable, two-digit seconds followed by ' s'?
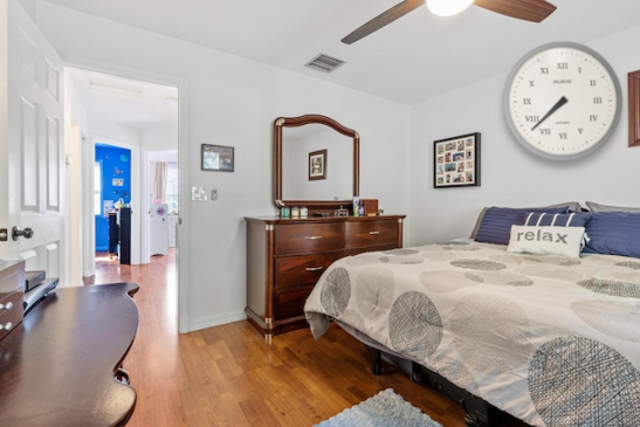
7 h 38 min
